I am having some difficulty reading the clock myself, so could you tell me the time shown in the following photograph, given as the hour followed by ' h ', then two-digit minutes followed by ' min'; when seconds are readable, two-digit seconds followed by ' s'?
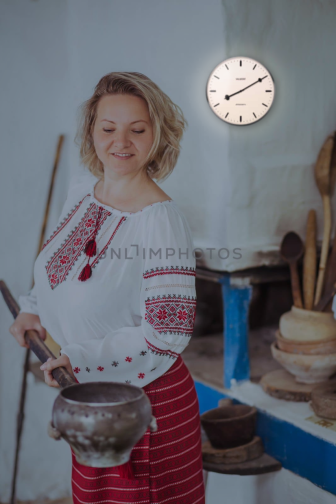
8 h 10 min
